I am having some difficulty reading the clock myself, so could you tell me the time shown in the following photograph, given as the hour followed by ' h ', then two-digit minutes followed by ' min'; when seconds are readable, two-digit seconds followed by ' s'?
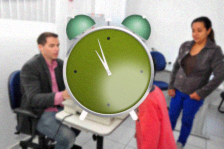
10 h 57 min
